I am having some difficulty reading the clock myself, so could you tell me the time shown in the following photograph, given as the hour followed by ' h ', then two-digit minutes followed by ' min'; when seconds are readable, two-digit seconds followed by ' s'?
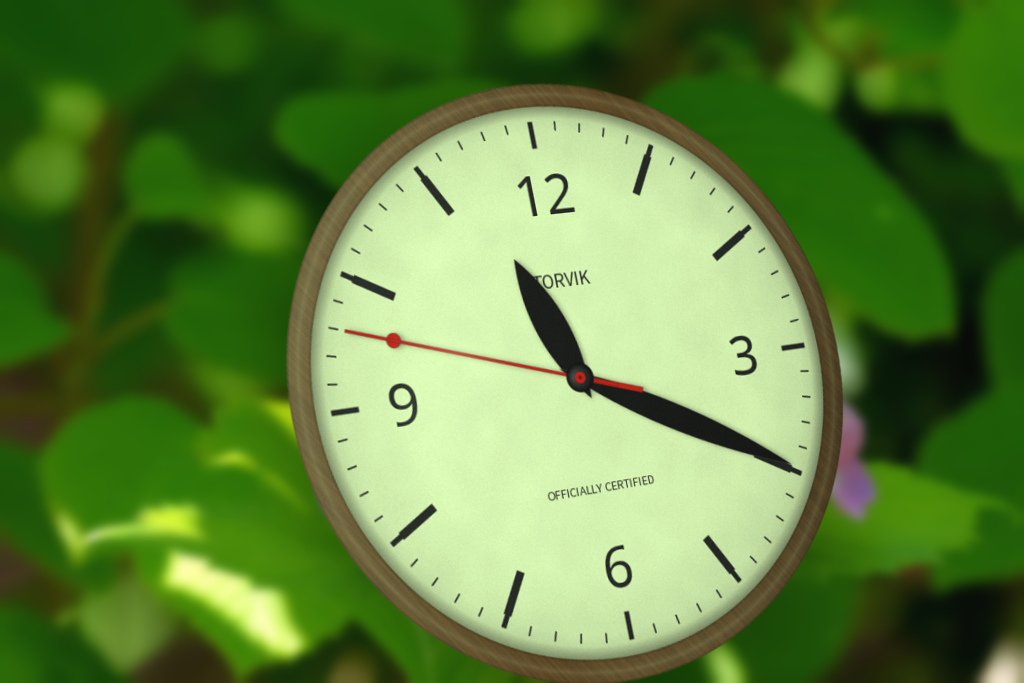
11 h 19 min 48 s
